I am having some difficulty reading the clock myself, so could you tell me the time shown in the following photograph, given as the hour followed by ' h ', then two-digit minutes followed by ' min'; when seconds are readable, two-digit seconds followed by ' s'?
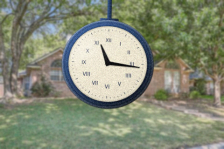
11 h 16 min
